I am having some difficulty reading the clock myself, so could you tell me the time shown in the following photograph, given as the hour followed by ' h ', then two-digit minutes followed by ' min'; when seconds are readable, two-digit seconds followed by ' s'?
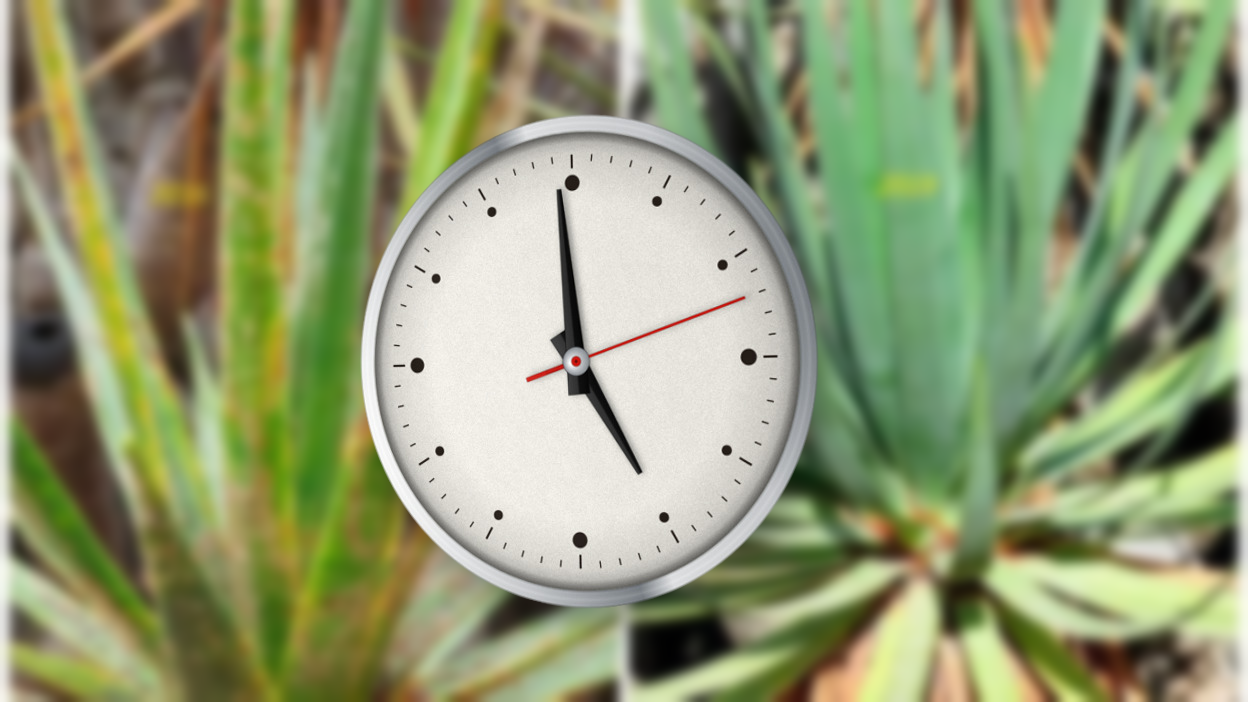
4 h 59 min 12 s
